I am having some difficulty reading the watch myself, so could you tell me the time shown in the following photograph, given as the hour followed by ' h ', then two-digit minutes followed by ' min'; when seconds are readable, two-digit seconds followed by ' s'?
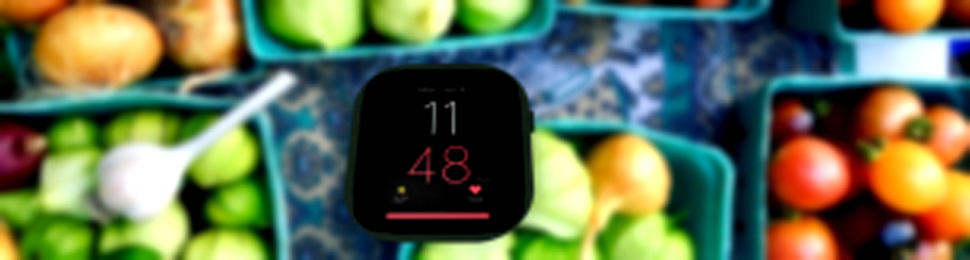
11 h 48 min
